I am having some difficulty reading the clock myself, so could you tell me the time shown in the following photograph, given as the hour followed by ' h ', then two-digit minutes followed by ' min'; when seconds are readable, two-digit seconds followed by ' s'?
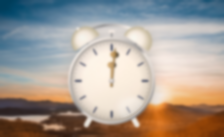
12 h 01 min
